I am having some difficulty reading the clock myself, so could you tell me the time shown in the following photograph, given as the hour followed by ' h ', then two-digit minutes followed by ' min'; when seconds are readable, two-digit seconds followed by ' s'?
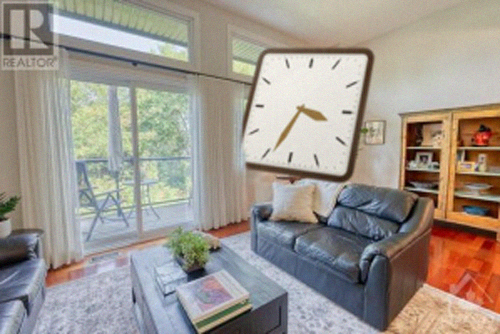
3 h 34 min
